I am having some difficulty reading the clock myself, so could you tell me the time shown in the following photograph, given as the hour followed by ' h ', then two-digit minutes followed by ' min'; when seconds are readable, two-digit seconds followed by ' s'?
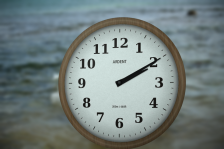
2 h 10 min
